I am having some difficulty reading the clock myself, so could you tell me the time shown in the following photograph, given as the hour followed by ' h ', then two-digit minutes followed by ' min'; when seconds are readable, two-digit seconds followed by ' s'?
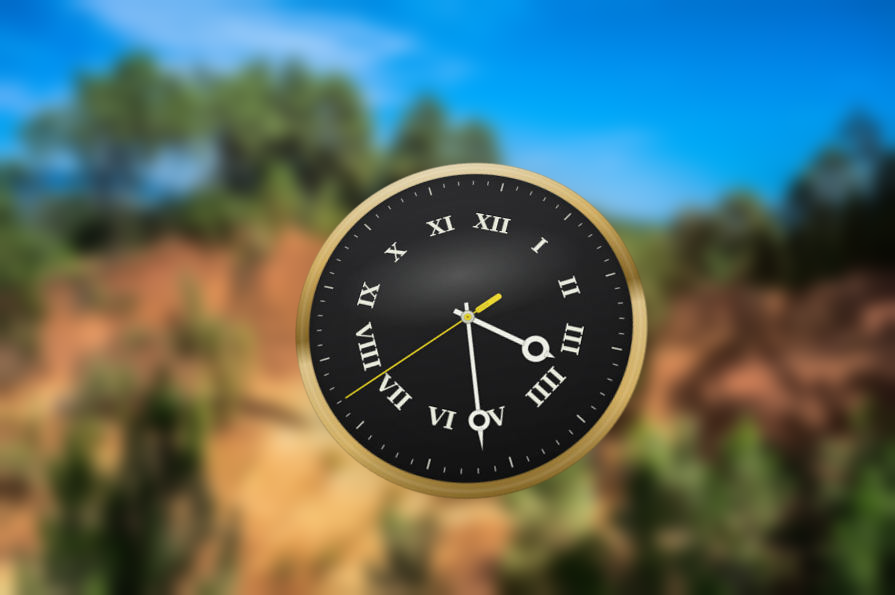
3 h 26 min 37 s
